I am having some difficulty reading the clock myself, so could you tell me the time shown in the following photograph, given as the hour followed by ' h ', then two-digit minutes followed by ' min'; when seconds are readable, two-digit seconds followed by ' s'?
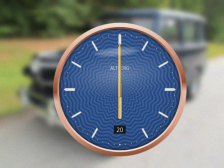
6 h 00 min
